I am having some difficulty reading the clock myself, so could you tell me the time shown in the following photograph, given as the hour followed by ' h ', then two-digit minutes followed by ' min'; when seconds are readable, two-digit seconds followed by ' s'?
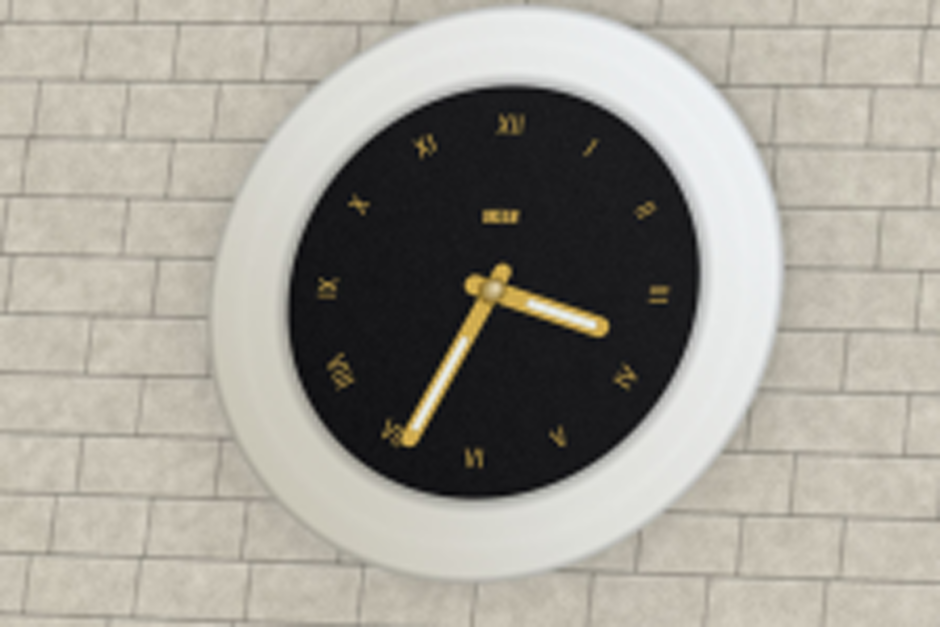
3 h 34 min
